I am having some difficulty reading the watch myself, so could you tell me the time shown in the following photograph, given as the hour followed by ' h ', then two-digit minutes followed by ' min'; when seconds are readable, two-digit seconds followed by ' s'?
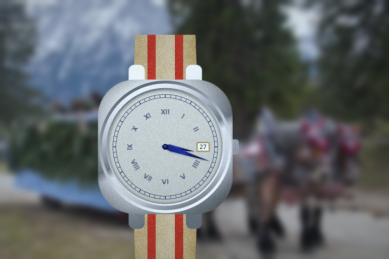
3 h 18 min
